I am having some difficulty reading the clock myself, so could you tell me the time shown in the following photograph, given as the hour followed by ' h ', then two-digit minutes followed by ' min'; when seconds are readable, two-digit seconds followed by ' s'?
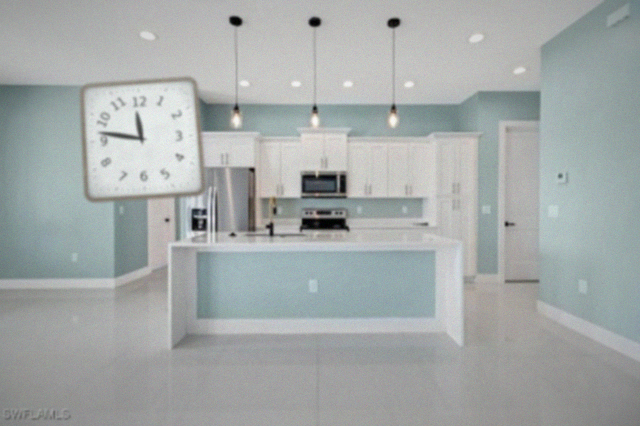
11 h 47 min
